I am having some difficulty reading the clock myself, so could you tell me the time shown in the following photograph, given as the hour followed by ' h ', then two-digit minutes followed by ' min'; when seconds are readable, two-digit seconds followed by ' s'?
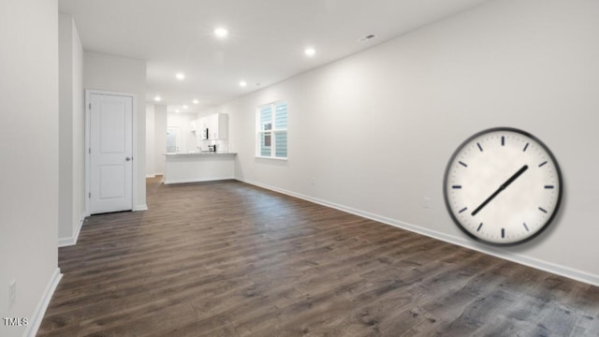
1 h 38 min
